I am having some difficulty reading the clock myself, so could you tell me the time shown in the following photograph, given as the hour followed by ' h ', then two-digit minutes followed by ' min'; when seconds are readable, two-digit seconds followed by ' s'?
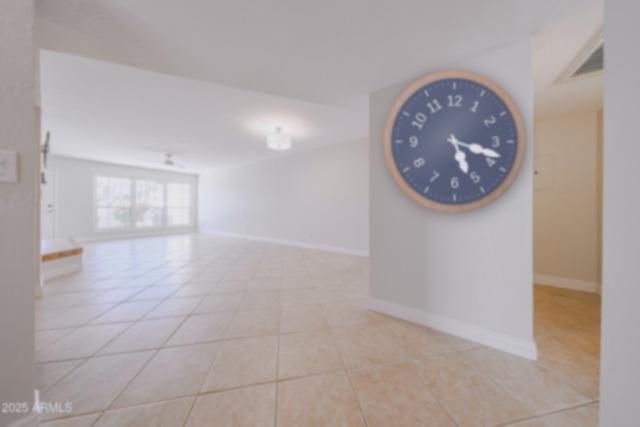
5 h 18 min
